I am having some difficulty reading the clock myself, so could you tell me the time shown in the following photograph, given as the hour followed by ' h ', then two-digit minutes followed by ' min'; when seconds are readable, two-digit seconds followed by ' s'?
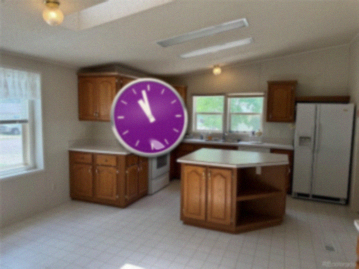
10 h 58 min
